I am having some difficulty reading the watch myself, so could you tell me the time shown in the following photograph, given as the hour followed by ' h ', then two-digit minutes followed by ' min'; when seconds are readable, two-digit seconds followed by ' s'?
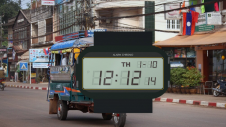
12 h 12 min 14 s
